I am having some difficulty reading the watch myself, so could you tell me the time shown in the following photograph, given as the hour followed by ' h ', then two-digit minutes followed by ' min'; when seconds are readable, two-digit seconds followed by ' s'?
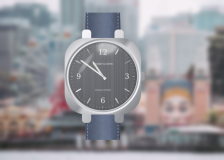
10 h 51 min
